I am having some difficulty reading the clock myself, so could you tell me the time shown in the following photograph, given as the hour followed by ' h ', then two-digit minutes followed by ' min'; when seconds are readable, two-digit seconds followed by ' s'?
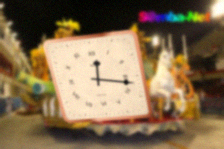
12 h 17 min
